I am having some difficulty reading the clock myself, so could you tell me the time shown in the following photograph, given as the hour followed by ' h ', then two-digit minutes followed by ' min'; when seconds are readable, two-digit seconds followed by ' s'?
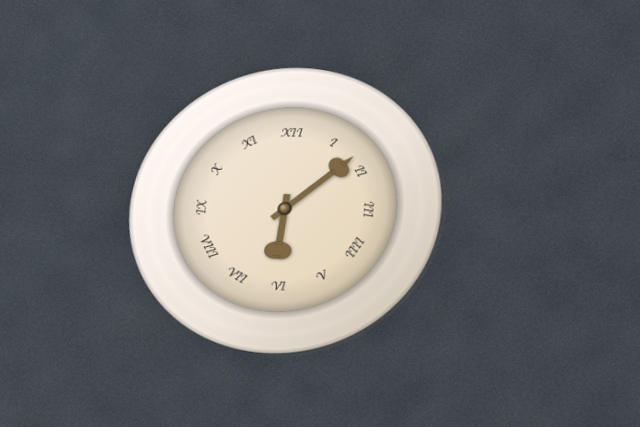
6 h 08 min
